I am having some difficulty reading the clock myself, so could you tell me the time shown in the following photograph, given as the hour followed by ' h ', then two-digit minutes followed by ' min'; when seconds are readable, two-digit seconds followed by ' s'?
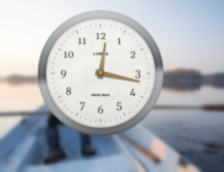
12 h 17 min
